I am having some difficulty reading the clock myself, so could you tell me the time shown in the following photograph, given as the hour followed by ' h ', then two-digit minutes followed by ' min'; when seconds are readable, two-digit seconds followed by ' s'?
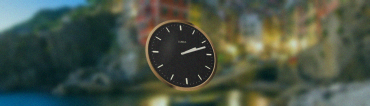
2 h 12 min
